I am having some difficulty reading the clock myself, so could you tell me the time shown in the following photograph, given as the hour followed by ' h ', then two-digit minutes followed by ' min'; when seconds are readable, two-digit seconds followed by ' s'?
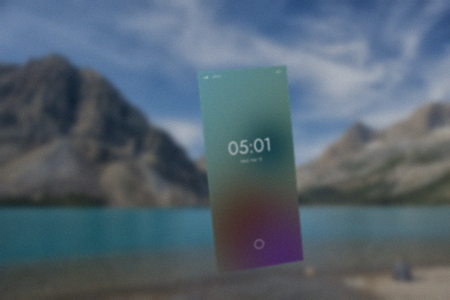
5 h 01 min
